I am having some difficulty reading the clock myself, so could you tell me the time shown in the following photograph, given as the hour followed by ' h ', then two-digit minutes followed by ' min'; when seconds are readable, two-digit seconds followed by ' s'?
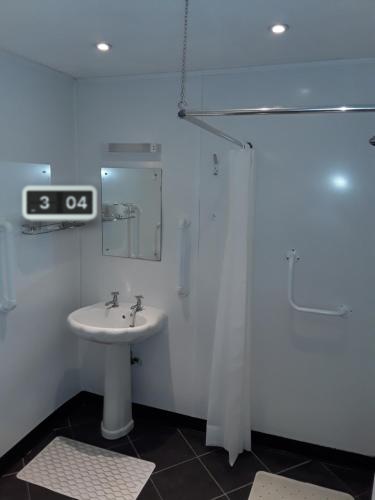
3 h 04 min
